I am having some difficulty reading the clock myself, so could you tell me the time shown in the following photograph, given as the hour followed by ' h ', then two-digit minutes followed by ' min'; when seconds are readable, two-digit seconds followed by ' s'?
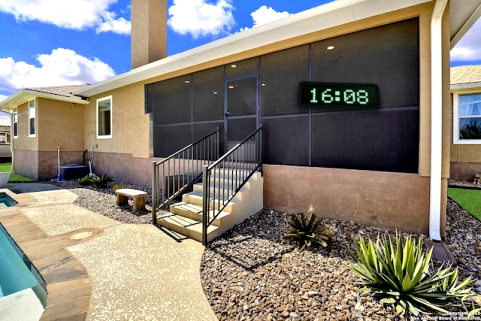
16 h 08 min
